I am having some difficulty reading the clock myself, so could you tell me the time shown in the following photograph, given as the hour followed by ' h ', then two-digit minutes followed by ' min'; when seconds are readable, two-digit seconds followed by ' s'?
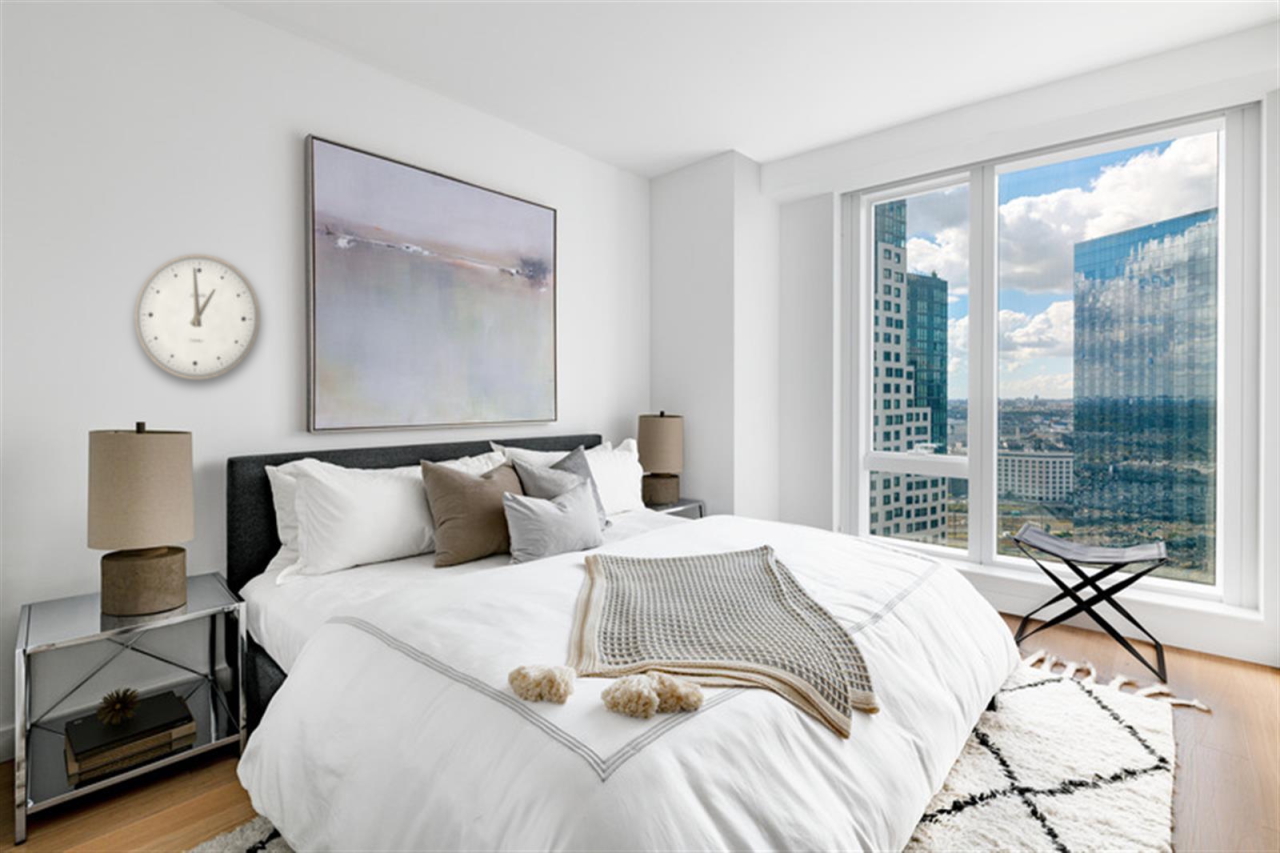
12 h 59 min
